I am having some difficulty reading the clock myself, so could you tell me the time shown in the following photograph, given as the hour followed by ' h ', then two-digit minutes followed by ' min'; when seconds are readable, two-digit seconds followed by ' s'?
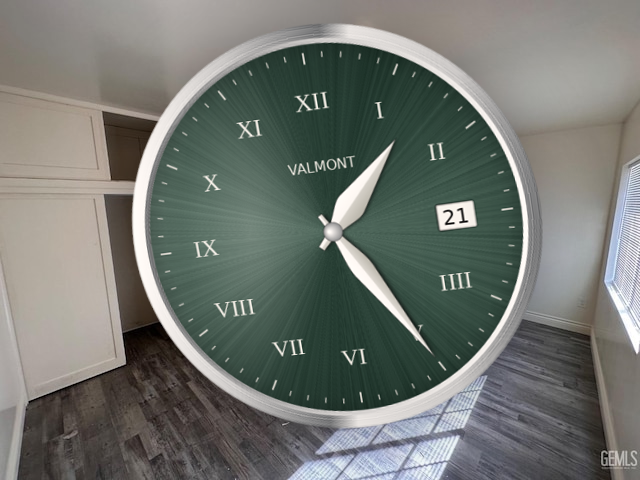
1 h 25 min
